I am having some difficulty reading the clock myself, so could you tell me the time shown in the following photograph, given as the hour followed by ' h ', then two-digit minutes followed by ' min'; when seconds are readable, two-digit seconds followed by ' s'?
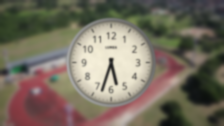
5 h 33 min
